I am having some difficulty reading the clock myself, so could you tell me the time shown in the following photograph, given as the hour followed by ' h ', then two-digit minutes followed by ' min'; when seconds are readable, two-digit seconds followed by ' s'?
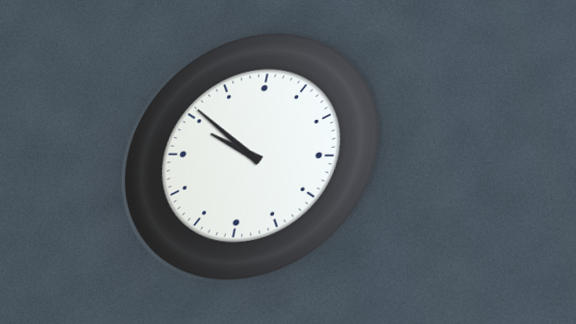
9 h 51 min
